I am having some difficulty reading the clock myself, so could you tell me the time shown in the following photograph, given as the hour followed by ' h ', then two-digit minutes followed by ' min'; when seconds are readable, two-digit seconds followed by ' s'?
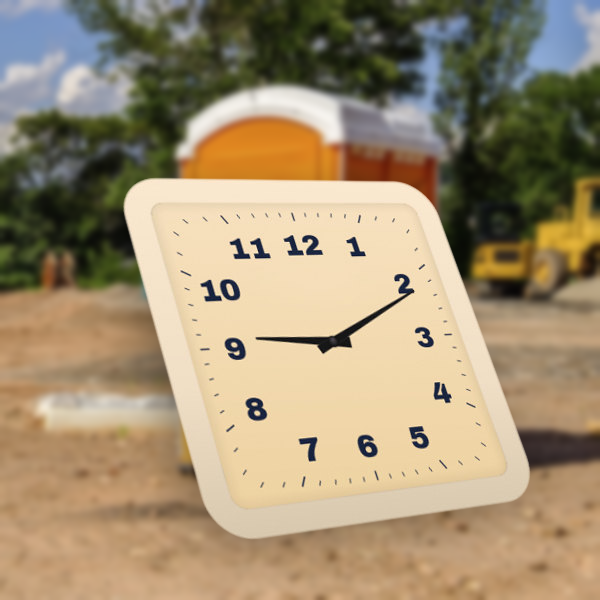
9 h 11 min
